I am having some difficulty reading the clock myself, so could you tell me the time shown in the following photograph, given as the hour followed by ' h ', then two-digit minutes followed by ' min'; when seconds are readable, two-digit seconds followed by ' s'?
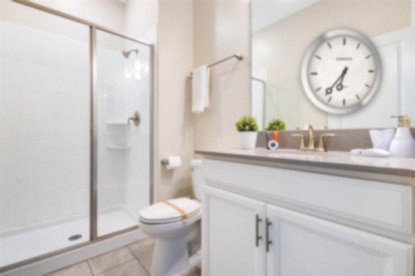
6 h 37 min
